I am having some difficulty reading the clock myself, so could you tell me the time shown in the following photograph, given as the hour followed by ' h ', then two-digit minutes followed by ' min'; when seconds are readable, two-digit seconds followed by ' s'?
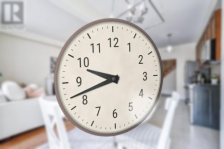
9 h 42 min
